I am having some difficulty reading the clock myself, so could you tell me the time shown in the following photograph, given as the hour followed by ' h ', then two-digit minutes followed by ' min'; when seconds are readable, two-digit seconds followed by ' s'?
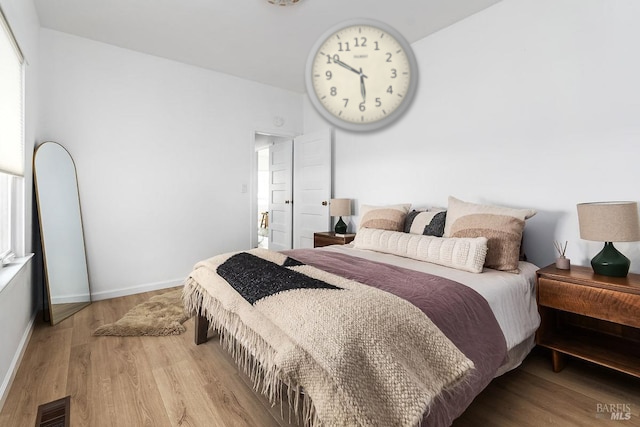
5 h 50 min
